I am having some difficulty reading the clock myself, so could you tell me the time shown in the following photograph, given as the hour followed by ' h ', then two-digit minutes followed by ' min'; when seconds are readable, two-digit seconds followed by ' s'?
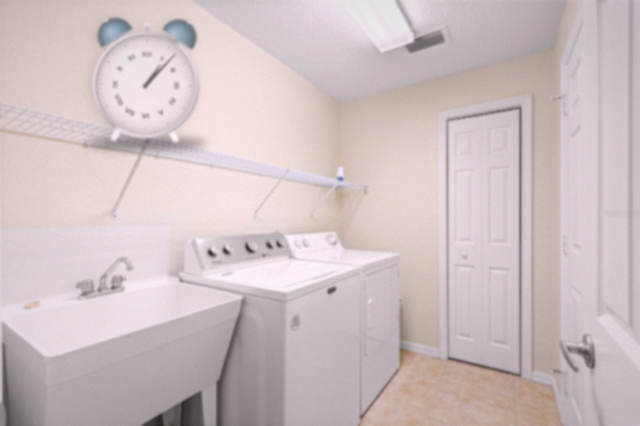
1 h 07 min
